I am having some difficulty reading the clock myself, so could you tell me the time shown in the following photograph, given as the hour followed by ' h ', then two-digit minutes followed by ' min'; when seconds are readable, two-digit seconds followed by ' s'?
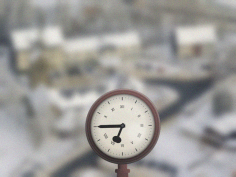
6 h 45 min
